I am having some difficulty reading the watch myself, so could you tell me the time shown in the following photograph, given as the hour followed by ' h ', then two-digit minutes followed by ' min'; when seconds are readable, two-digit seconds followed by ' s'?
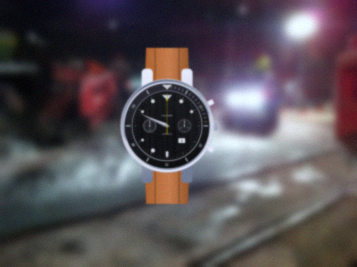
9 h 49 min
